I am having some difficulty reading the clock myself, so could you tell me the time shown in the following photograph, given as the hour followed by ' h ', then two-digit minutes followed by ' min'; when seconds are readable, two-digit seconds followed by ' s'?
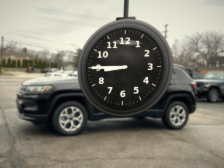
8 h 45 min
